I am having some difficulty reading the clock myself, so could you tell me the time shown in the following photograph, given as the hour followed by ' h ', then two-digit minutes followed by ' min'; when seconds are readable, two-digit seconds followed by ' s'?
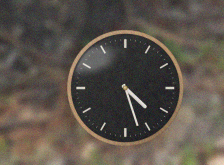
4 h 27 min
